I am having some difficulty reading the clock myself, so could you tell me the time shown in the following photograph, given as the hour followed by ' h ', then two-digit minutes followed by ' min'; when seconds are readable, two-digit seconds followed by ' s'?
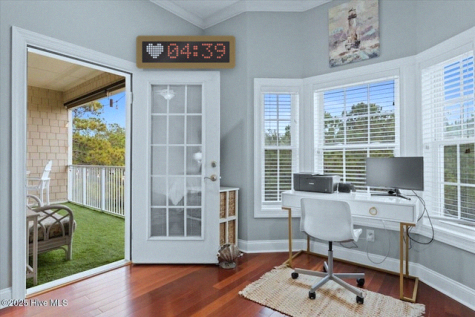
4 h 39 min
